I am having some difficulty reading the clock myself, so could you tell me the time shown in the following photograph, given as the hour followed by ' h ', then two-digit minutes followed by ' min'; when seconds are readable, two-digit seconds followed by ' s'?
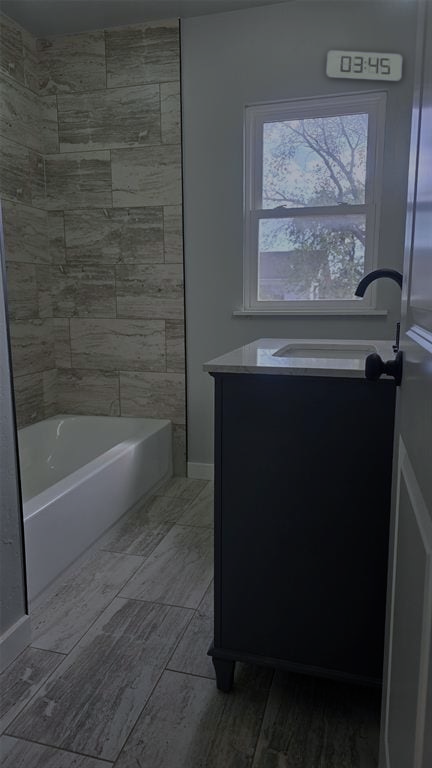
3 h 45 min
